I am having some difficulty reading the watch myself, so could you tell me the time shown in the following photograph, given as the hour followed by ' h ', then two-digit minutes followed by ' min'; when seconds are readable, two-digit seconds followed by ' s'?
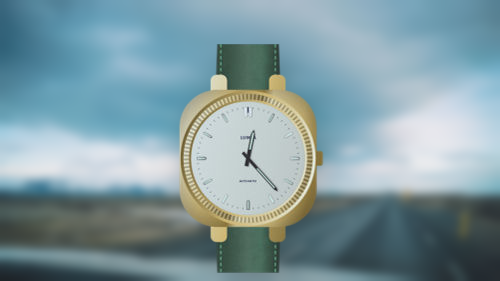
12 h 23 min
